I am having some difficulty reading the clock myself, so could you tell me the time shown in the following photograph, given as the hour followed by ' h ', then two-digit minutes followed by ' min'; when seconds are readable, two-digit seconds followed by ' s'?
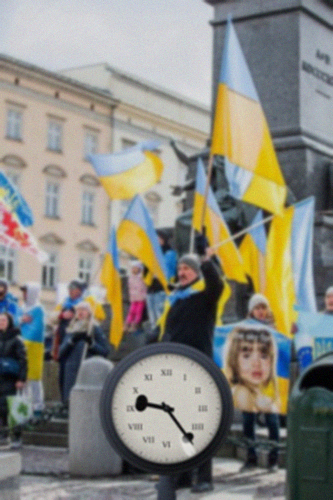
9 h 24 min
